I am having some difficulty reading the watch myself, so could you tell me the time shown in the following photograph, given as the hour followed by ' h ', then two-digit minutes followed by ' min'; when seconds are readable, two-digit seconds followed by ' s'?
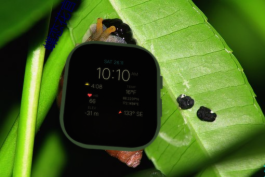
10 h 10 min
